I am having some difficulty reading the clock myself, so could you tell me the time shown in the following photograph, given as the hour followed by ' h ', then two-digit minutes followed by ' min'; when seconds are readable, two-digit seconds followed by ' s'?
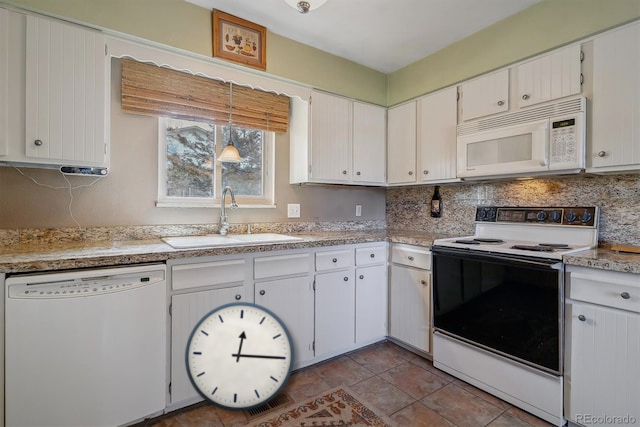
12 h 15 min
